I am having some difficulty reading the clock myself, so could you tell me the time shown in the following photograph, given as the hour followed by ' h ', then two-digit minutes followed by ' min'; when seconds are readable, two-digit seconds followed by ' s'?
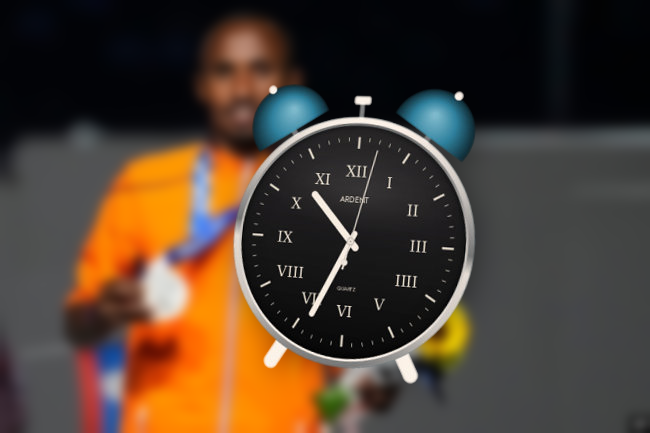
10 h 34 min 02 s
